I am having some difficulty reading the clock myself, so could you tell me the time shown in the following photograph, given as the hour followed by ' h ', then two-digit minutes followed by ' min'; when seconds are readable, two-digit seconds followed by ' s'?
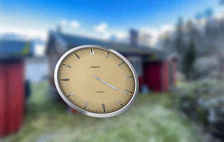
4 h 21 min
